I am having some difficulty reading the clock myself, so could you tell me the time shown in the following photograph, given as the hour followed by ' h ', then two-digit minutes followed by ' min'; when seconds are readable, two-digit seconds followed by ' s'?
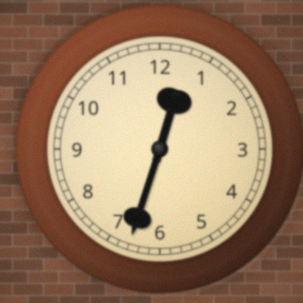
12 h 33 min
